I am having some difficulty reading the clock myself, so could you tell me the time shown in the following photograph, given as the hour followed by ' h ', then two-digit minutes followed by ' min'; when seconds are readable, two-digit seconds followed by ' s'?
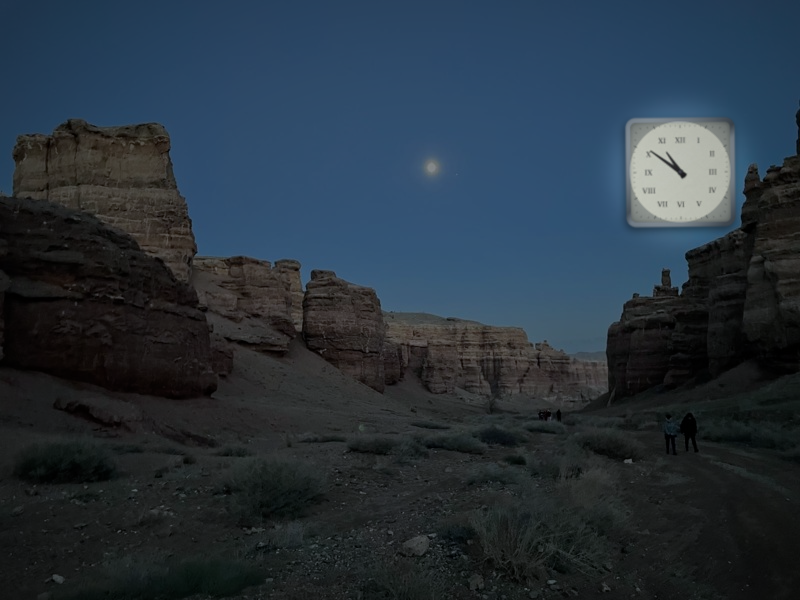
10 h 51 min
